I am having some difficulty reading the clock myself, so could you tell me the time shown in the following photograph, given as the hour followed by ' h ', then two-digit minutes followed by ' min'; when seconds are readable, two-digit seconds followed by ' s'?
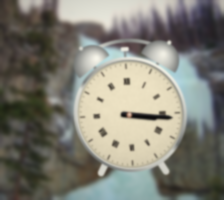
3 h 16 min
